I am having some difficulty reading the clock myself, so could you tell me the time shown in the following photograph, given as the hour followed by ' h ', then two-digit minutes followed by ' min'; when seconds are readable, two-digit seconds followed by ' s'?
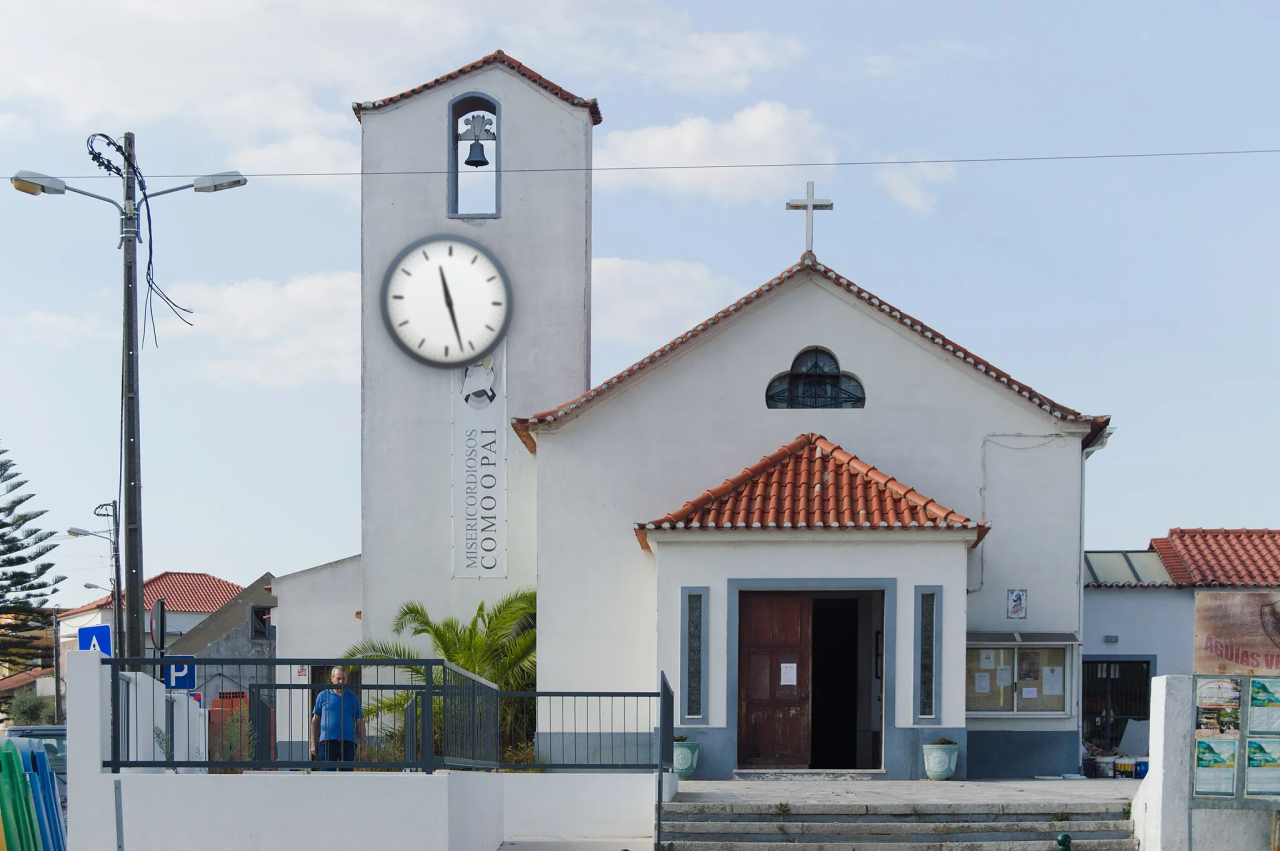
11 h 27 min
